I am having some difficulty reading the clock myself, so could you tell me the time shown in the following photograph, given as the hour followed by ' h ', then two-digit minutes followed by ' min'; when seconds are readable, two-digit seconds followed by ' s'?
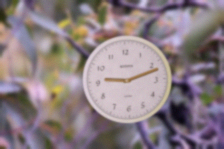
9 h 12 min
